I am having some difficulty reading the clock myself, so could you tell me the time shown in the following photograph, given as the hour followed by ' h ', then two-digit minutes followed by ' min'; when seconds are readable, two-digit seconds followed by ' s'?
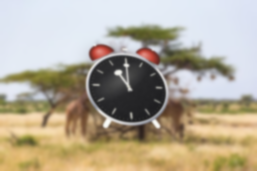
11 h 00 min
